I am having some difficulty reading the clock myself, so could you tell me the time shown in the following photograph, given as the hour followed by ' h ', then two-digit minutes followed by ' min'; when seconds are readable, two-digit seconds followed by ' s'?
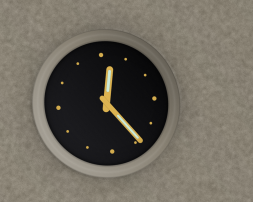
12 h 24 min
